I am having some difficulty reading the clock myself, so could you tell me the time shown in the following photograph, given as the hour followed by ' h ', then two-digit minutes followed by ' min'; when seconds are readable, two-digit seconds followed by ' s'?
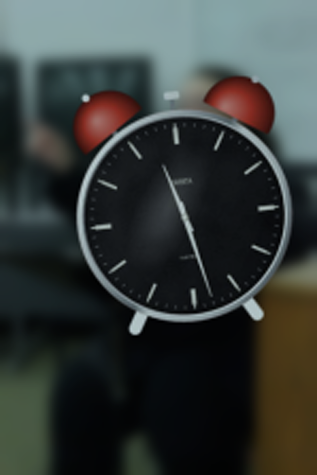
11 h 28 min
